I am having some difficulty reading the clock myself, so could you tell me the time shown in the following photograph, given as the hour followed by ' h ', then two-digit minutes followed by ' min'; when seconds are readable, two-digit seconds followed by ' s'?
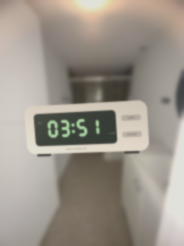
3 h 51 min
